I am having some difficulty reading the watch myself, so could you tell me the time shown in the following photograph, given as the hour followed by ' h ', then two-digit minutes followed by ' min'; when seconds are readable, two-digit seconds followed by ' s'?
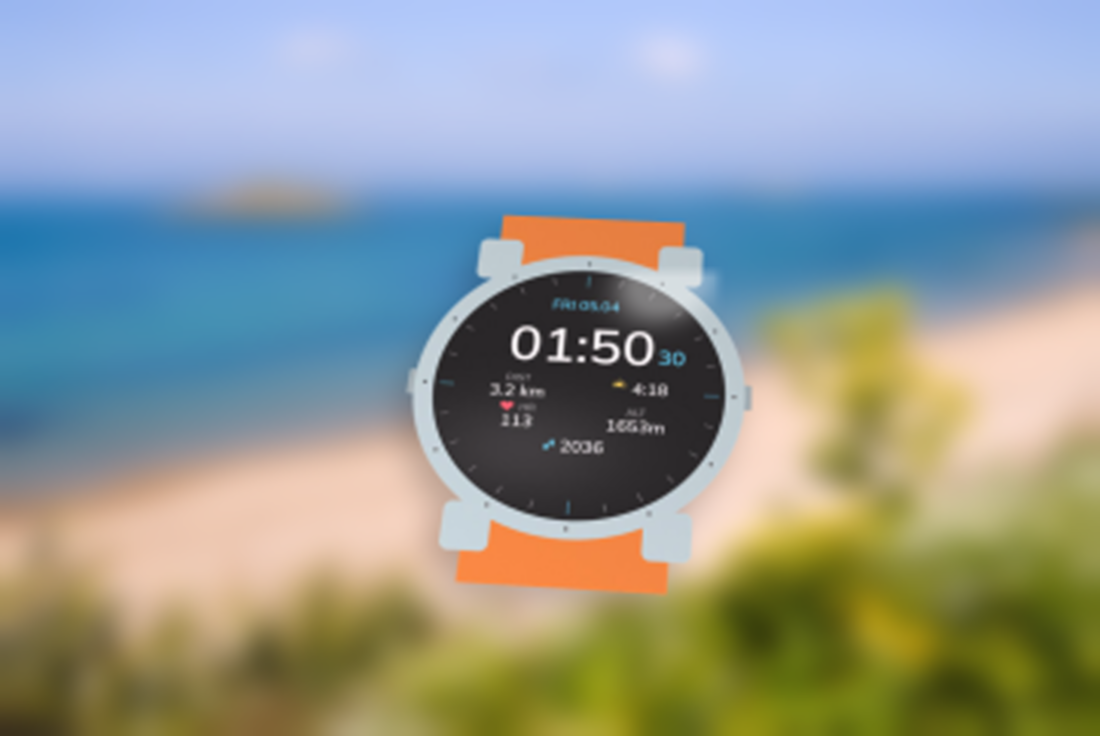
1 h 50 min
